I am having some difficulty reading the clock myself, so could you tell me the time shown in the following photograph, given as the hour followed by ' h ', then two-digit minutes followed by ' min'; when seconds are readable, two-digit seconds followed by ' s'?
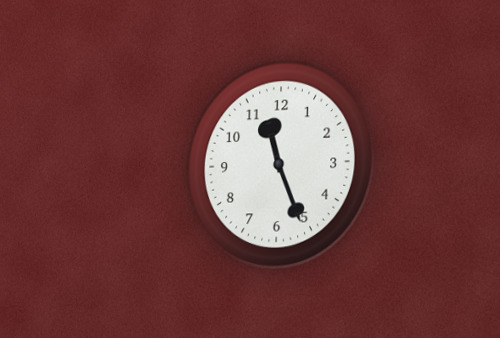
11 h 26 min
